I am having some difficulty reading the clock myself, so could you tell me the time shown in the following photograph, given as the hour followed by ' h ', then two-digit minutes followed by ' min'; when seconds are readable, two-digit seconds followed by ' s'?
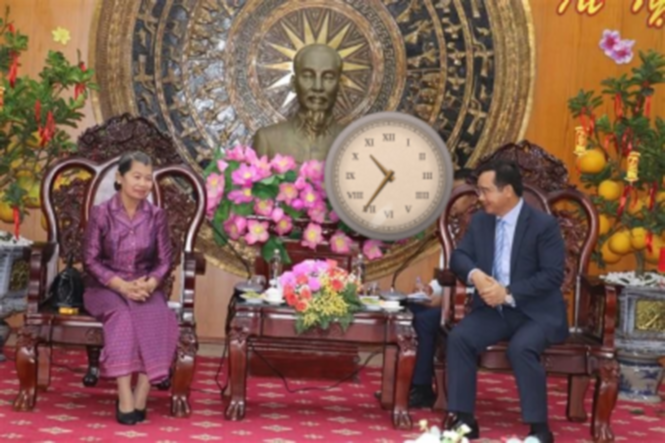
10 h 36 min
